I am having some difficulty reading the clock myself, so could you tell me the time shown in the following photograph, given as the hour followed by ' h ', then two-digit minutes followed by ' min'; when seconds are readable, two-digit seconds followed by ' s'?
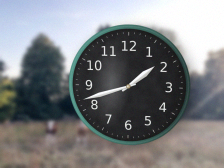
1 h 42 min
